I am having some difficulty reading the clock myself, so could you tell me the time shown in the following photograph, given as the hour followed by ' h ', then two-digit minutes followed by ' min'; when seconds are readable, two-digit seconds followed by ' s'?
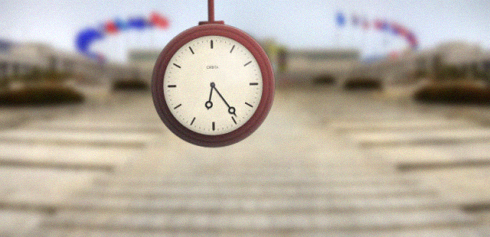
6 h 24 min
